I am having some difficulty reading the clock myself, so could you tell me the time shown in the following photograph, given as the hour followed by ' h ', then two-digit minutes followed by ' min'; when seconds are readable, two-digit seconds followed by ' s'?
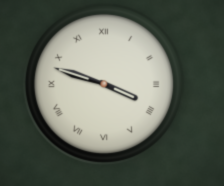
3 h 48 min
